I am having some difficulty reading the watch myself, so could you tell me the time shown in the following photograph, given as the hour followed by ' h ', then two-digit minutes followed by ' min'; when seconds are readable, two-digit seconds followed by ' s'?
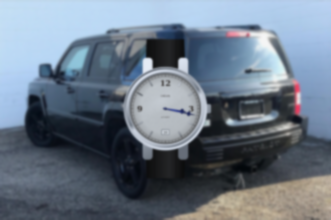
3 h 17 min
